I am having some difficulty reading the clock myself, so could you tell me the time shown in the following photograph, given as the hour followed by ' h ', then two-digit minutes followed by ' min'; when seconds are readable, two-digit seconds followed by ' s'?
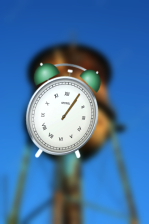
1 h 05 min
